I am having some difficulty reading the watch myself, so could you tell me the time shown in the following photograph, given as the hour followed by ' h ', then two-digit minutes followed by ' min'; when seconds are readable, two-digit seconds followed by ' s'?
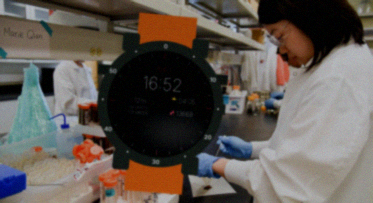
16 h 52 min
